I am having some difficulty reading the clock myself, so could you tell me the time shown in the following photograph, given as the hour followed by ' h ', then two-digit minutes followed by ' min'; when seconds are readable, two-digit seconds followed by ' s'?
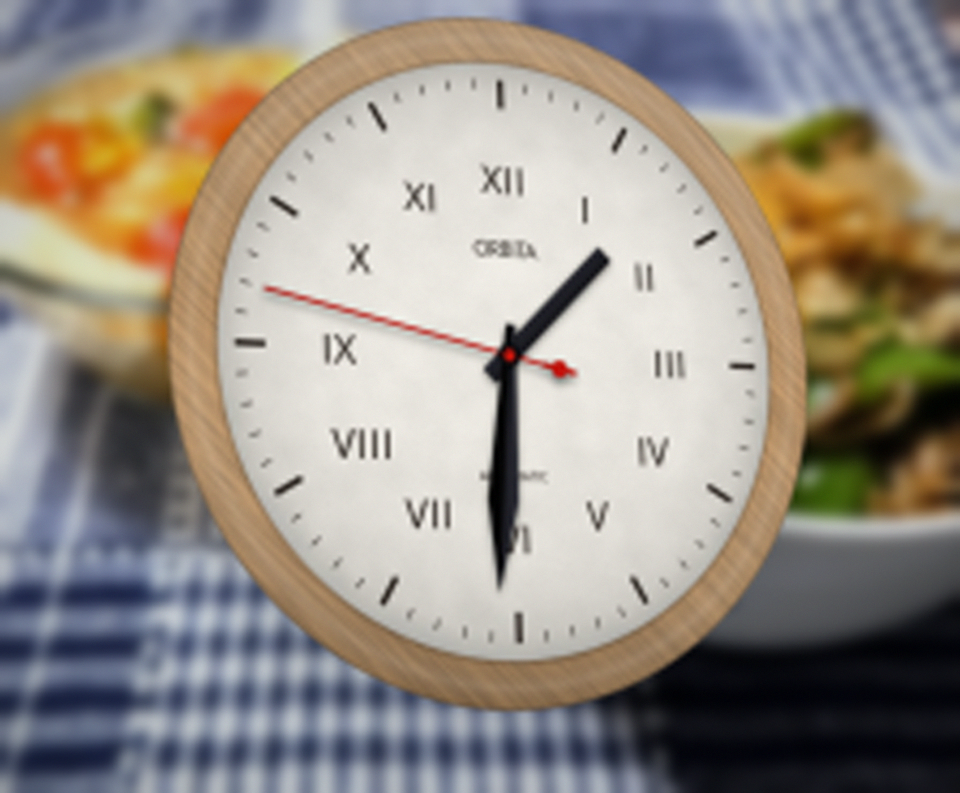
1 h 30 min 47 s
